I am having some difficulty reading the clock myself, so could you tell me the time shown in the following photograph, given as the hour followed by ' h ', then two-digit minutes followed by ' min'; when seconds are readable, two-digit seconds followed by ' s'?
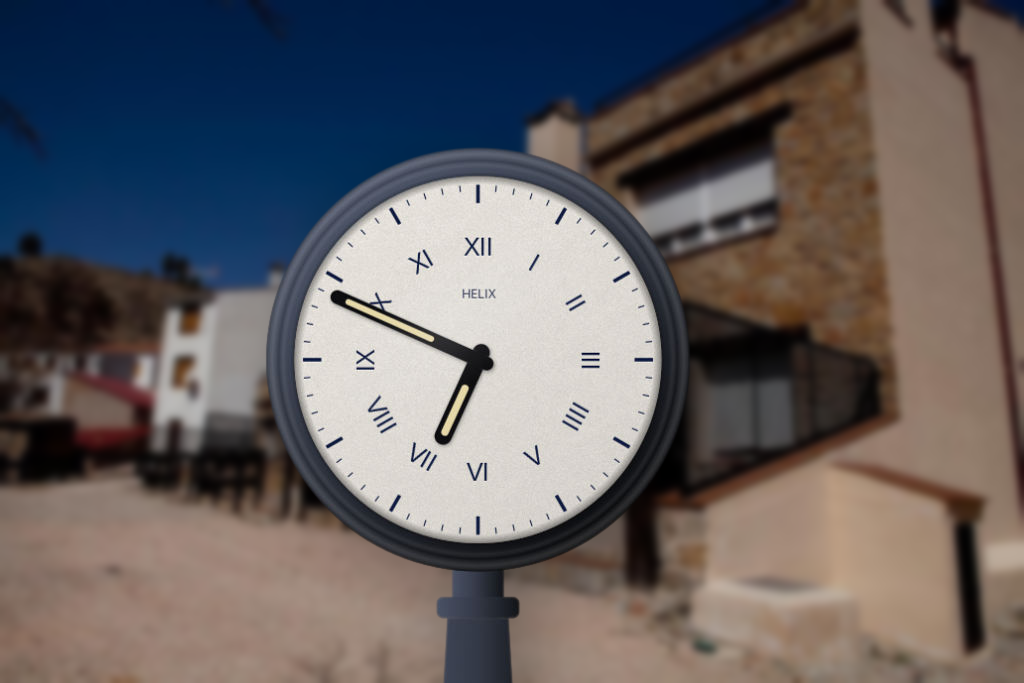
6 h 49 min
